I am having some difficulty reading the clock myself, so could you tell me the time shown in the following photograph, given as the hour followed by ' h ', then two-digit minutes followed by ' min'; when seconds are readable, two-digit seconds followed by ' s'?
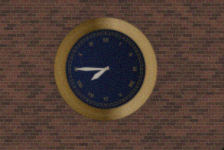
7 h 45 min
